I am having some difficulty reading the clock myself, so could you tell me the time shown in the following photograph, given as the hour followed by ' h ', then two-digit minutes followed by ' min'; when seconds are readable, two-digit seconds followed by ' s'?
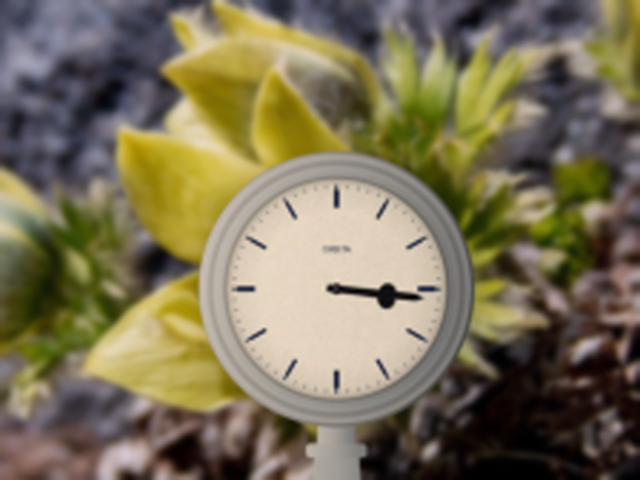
3 h 16 min
